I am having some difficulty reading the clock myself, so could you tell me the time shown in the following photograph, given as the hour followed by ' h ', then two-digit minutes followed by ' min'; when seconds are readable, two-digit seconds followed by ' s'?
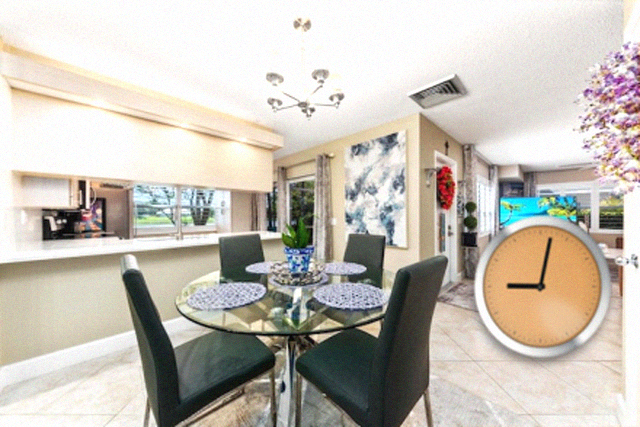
9 h 02 min
